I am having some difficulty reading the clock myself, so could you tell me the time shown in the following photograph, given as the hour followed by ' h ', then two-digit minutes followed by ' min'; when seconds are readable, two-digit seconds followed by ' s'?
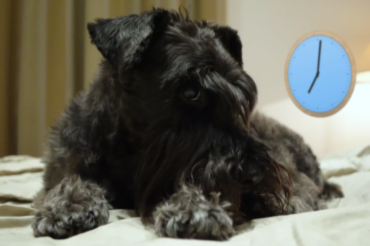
7 h 01 min
